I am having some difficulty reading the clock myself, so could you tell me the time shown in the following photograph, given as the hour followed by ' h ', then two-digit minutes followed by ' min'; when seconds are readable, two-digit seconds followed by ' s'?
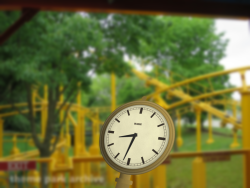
8 h 32 min
